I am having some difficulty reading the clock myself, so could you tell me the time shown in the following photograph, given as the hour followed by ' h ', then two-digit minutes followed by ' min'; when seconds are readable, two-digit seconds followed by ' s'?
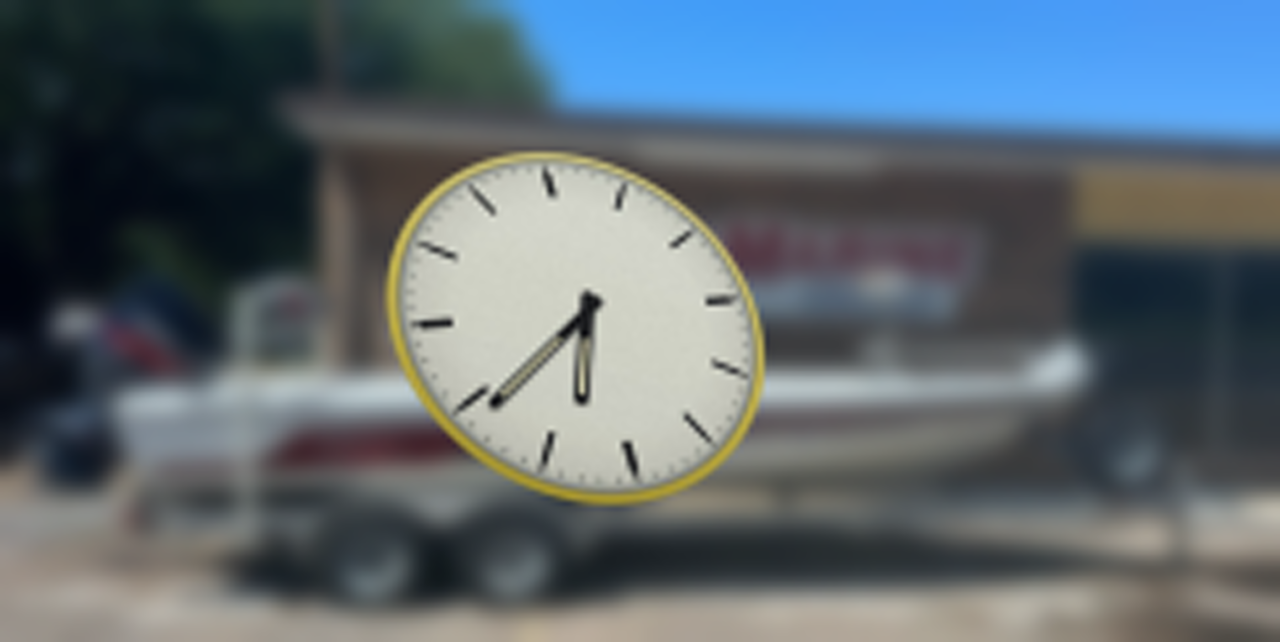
6 h 39 min
